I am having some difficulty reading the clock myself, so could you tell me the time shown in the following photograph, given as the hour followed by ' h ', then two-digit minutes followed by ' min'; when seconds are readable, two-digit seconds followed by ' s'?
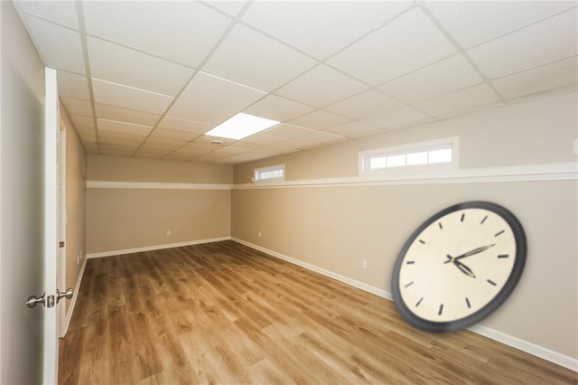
4 h 12 min
